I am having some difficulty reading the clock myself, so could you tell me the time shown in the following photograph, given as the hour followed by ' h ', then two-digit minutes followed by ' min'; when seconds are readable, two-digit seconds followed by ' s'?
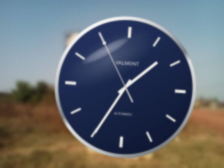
1 h 34 min 55 s
